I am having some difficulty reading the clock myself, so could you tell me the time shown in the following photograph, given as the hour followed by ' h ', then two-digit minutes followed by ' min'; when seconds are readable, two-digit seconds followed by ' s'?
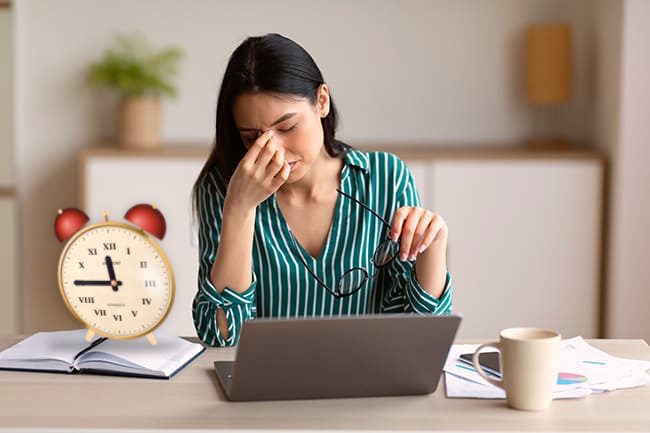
11 h 45 min
